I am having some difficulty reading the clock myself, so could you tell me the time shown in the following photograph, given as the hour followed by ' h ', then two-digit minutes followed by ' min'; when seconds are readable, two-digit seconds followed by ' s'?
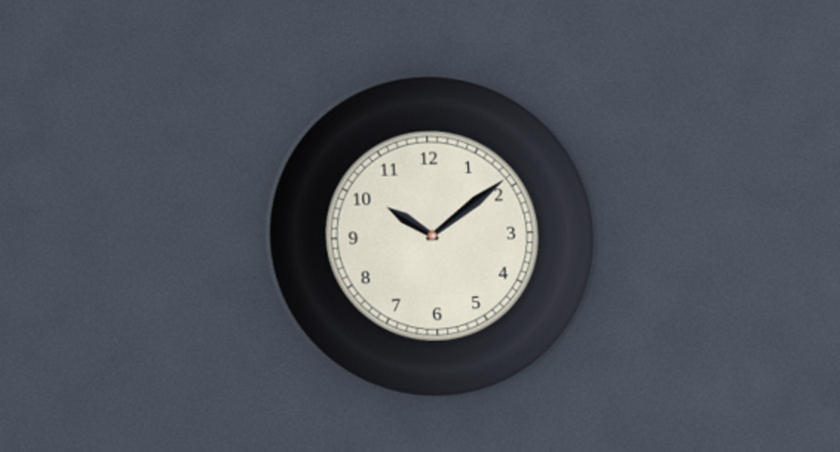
10 h 09 min
